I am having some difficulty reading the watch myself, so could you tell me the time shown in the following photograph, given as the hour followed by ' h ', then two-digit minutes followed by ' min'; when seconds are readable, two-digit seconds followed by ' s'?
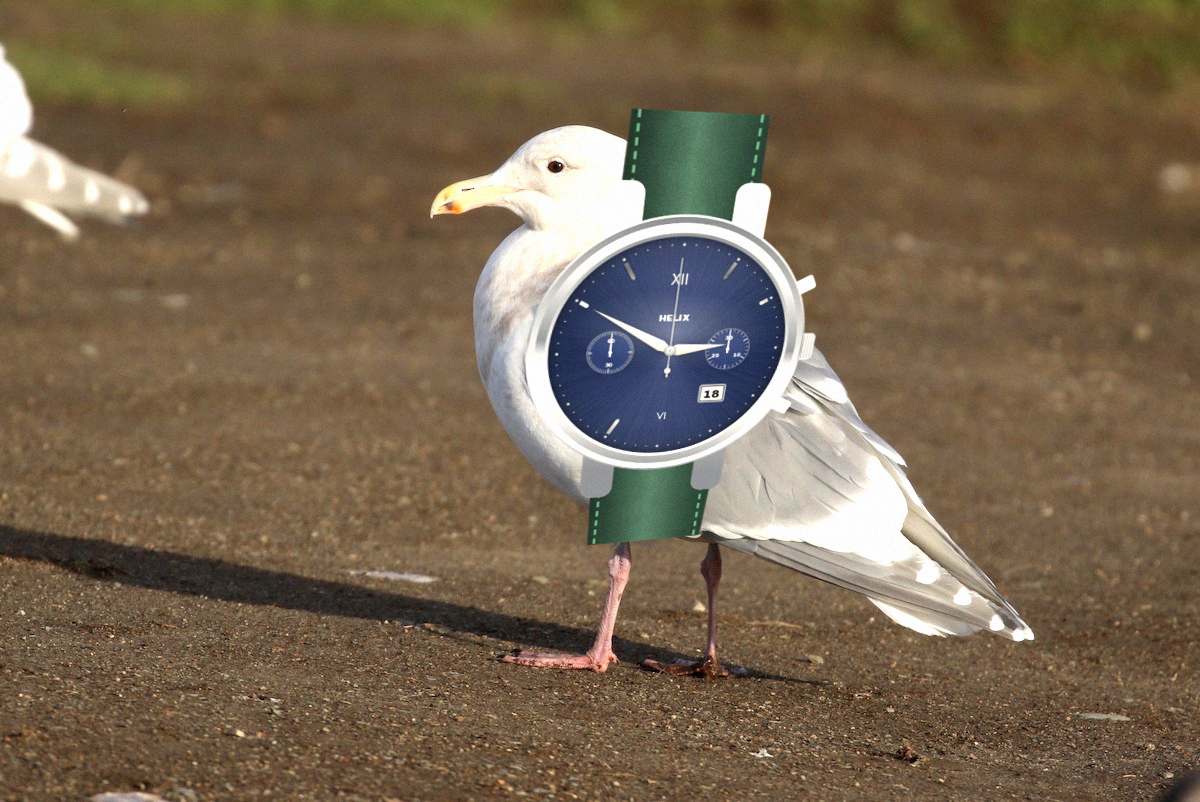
2 h 50 min
